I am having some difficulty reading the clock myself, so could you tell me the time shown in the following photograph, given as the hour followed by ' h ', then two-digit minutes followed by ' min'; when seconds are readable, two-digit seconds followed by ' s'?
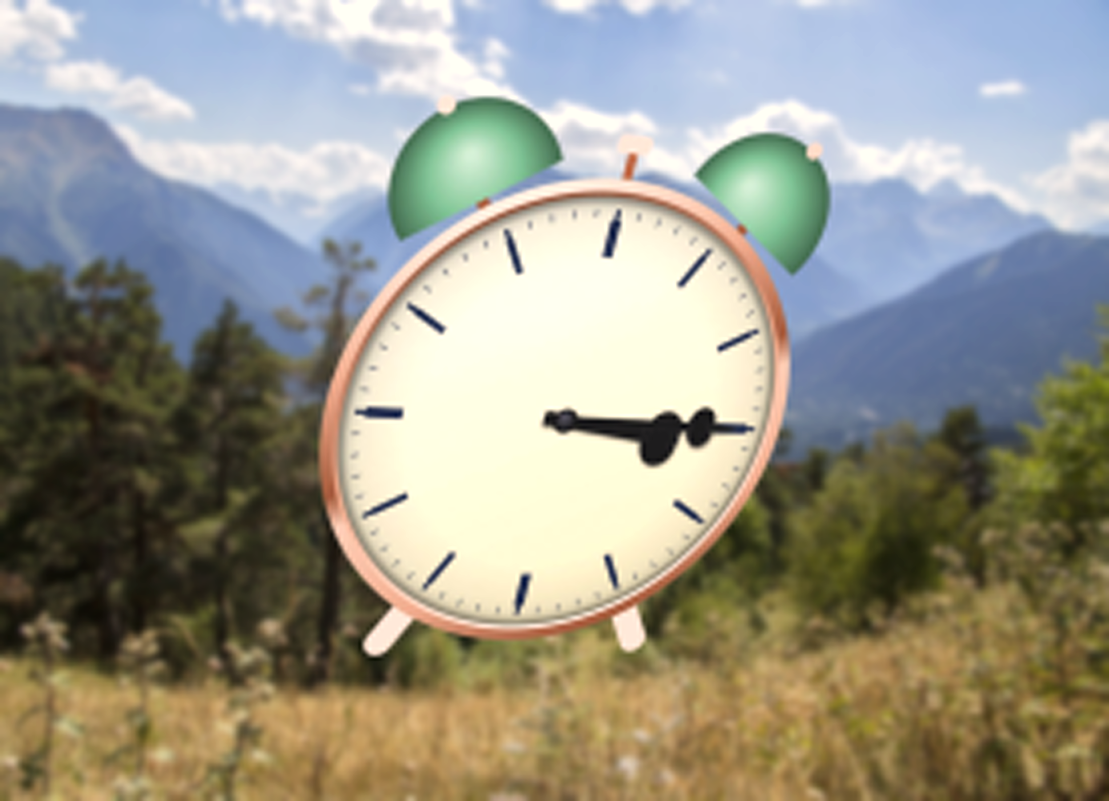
3 h 15 min
